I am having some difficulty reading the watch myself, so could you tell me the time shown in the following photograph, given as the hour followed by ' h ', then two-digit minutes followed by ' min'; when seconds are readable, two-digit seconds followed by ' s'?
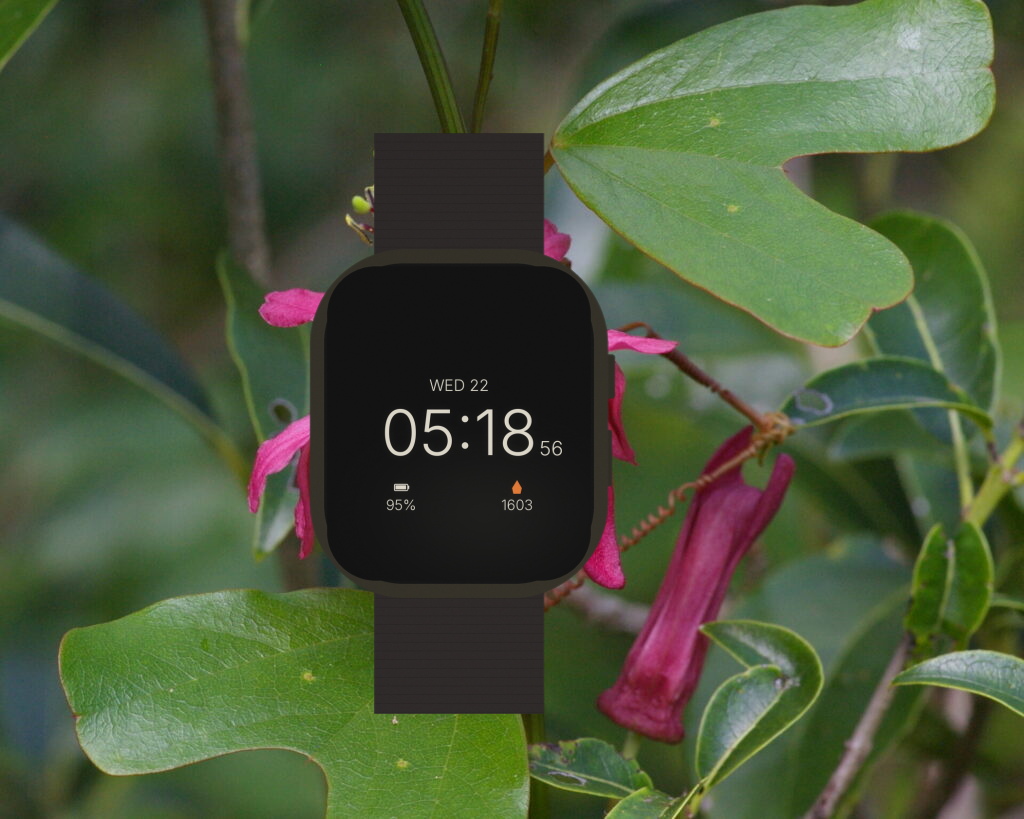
5 h 18 min 56 s
